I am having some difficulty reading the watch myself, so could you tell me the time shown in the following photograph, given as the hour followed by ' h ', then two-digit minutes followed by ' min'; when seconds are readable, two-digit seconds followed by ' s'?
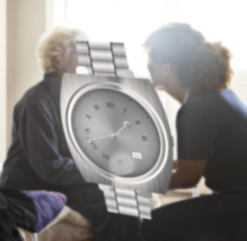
1 h 42 min
